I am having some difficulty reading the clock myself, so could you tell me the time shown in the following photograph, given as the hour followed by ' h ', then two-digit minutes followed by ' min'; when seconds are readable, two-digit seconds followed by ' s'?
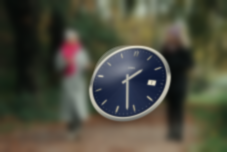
1 h 27 min
